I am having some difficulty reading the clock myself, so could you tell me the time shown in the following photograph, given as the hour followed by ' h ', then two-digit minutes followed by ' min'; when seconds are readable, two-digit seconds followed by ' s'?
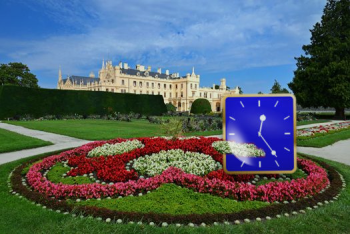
12 h 24 min
